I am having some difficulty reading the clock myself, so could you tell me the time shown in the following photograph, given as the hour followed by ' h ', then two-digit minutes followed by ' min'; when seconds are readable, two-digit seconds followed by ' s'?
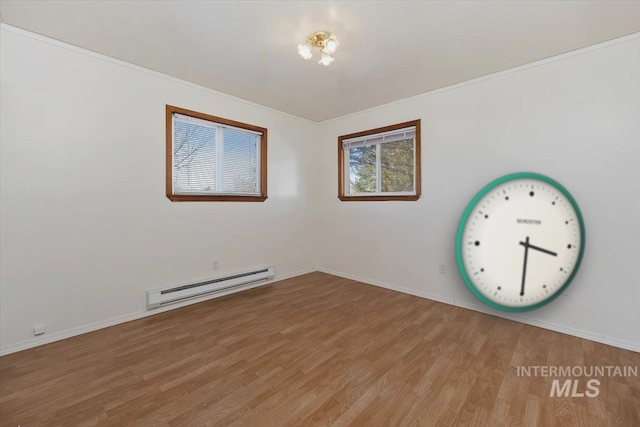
3 h 30 min
